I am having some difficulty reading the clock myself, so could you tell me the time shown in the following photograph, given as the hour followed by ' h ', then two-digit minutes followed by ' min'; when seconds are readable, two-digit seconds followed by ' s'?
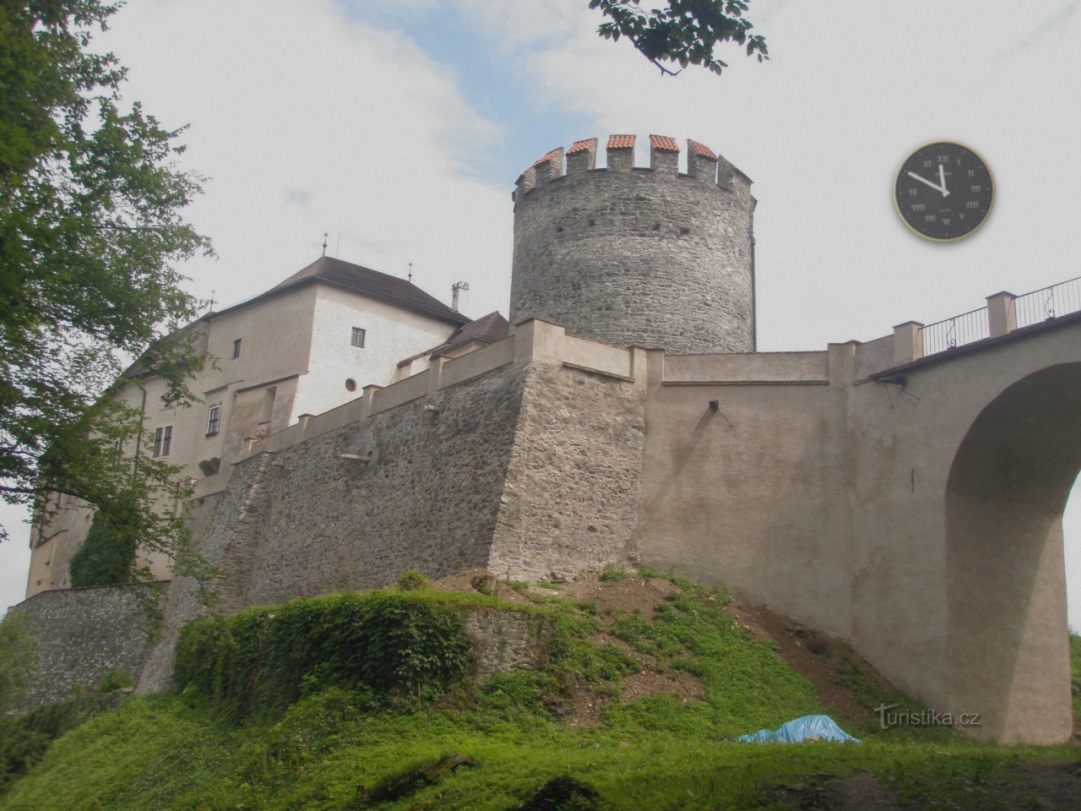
11 h 50 min
